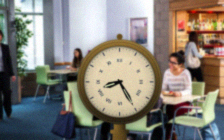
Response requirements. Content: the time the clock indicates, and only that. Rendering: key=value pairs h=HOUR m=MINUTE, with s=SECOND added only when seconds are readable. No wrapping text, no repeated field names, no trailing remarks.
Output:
h=8 m=25
